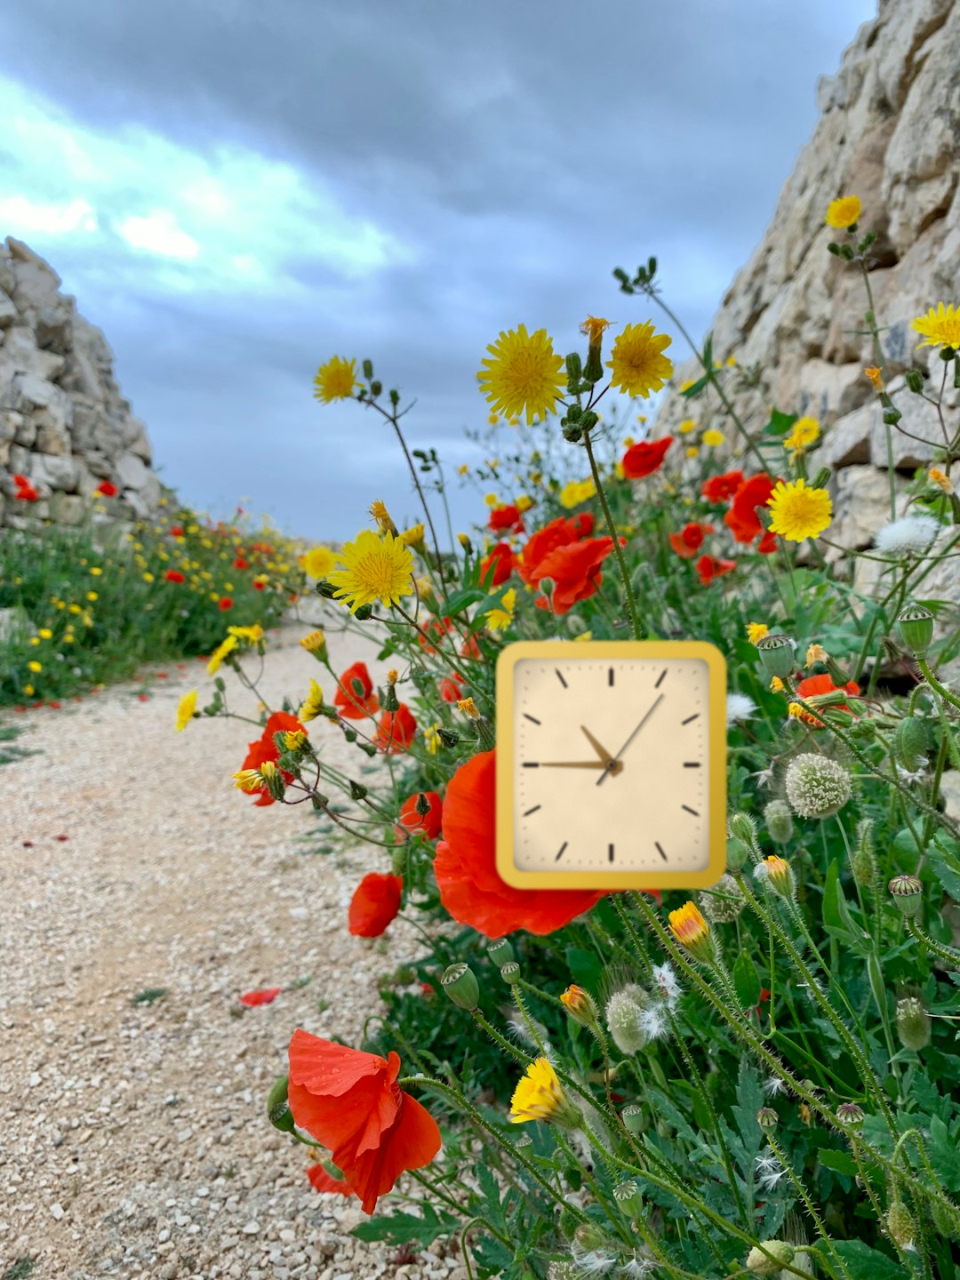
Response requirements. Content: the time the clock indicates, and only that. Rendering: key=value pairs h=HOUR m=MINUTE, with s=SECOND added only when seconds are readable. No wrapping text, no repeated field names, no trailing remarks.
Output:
h=10 m=45 s=6
